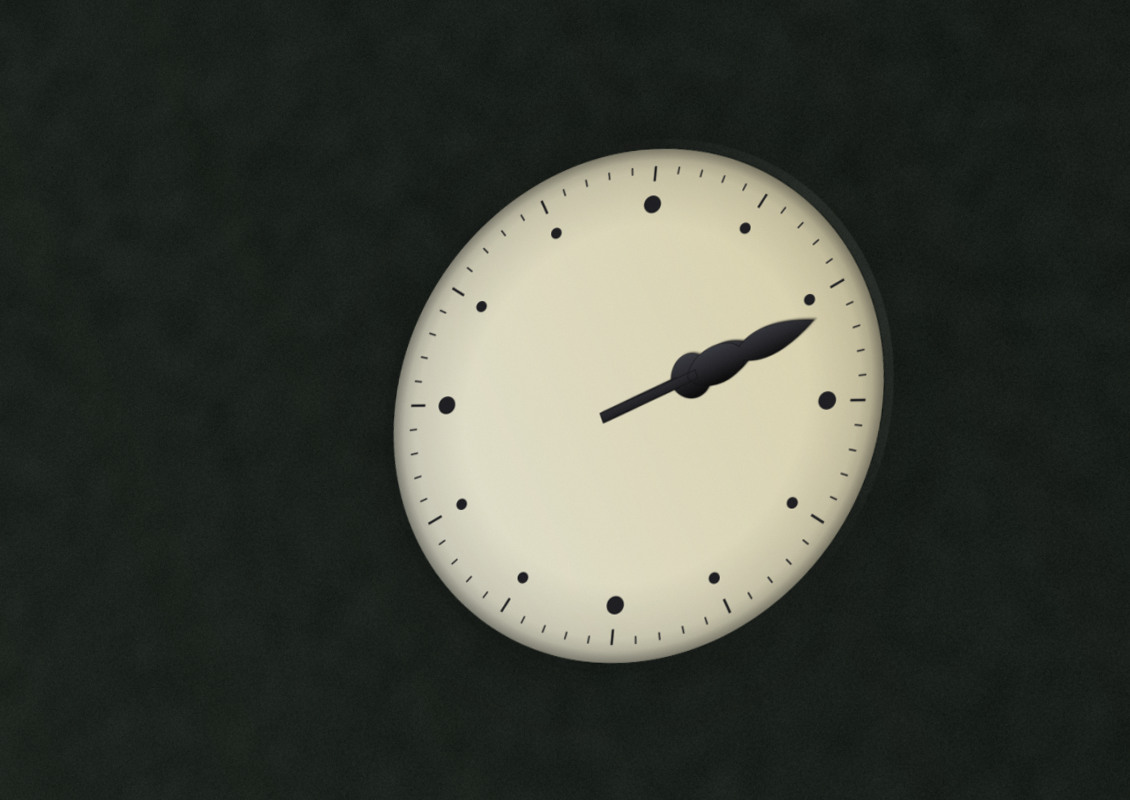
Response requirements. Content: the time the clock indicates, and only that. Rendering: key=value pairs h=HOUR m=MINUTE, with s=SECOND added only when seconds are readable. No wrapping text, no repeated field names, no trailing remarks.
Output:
h=2 m=11
